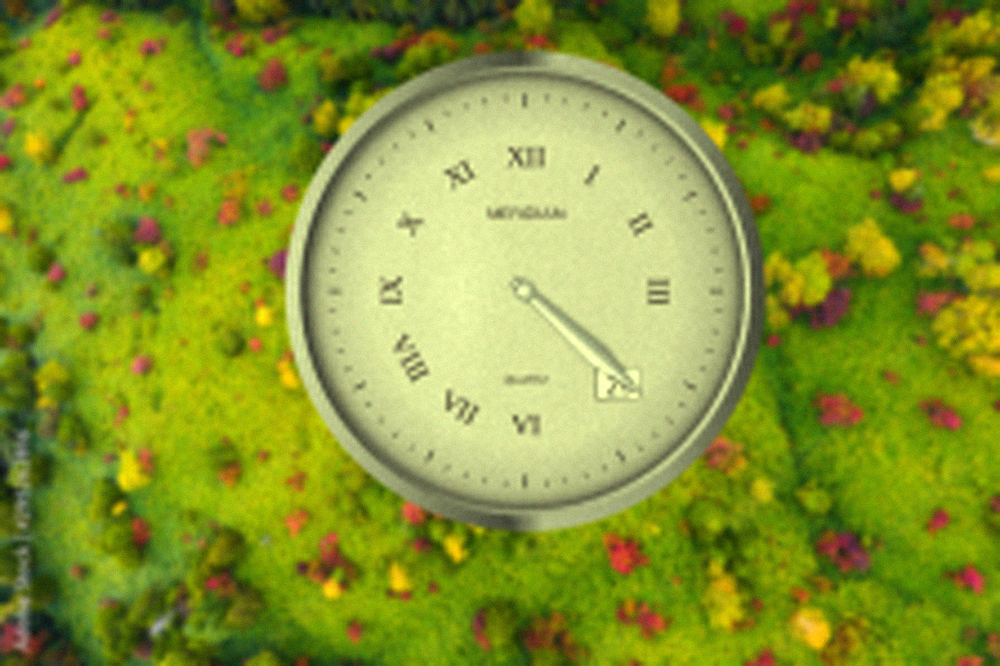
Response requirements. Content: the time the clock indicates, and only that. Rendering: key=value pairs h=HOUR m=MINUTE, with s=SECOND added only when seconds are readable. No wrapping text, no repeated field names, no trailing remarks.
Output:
h=4 m=22
